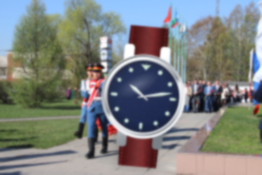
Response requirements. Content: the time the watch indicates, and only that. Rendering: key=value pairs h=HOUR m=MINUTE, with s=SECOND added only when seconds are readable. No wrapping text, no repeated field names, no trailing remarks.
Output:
h=10 m=13
